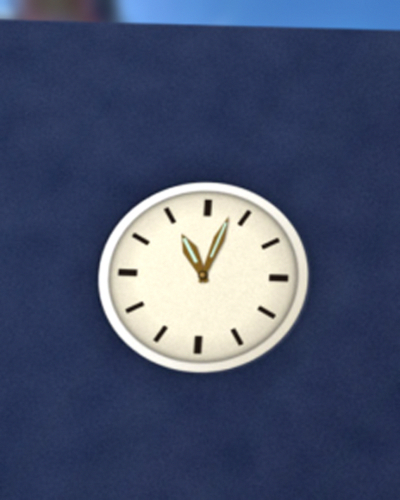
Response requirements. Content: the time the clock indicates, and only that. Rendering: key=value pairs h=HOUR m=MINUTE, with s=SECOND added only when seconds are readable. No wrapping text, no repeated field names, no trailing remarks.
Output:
h=11 m=3
